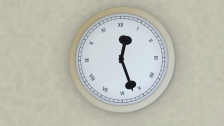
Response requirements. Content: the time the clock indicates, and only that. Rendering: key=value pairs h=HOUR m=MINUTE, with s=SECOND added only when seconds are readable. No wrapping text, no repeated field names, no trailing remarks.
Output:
h=12 m=27
